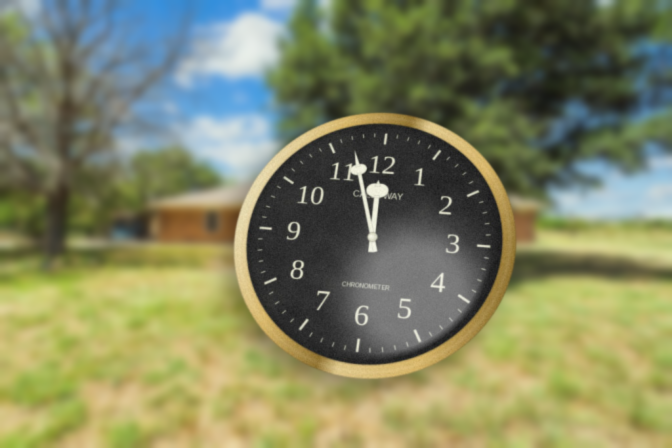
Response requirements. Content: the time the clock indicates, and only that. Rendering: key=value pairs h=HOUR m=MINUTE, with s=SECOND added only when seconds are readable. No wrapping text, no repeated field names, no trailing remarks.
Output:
h=11 m=57
